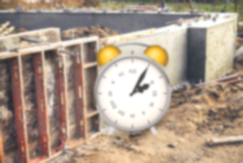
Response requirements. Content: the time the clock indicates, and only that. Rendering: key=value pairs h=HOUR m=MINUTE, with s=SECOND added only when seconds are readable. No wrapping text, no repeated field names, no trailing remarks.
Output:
h=2 m=5
